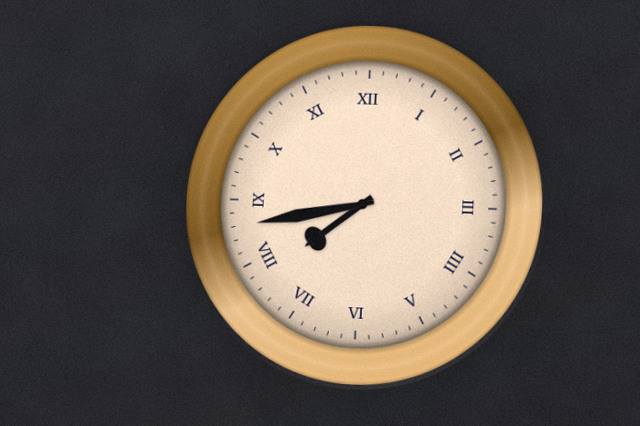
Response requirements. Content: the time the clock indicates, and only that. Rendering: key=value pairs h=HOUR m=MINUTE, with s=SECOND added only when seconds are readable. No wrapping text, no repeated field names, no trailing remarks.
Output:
h=7 m=43
